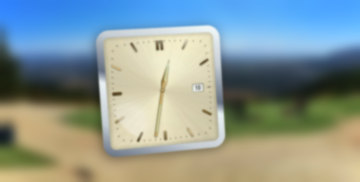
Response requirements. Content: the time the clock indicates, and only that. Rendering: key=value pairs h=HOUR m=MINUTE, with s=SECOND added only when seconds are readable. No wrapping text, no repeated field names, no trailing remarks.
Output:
h=12 m=32
